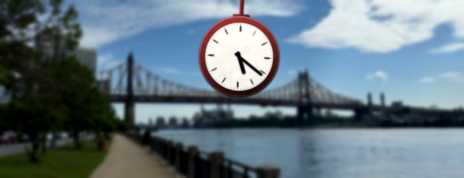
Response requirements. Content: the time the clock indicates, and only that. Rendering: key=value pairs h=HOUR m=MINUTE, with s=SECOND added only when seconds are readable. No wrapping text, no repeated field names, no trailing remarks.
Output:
h=5 m=21
